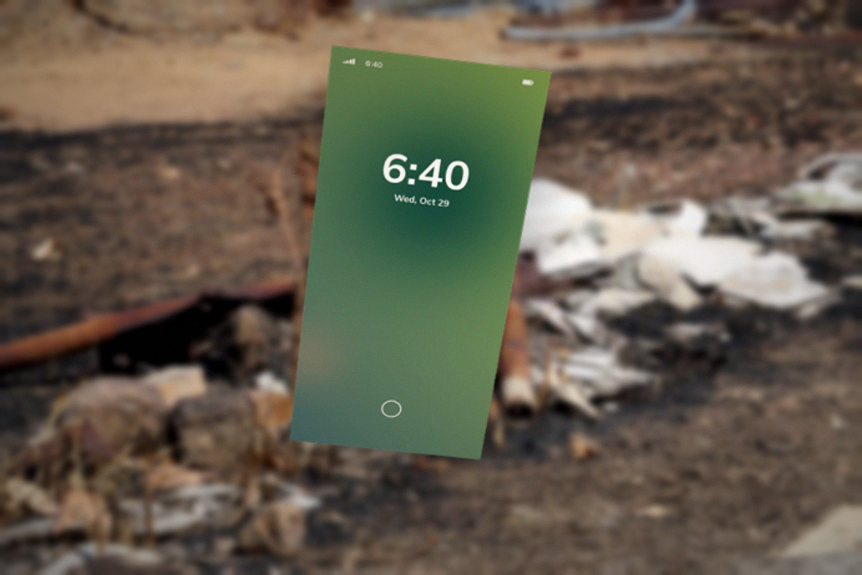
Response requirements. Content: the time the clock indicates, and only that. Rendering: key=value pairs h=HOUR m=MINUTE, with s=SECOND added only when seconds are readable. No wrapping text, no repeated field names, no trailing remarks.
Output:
h=6 m=40
